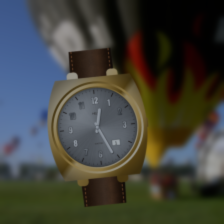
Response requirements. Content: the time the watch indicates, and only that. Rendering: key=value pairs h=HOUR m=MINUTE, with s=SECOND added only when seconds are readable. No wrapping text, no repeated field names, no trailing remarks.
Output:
h=12 m=26
